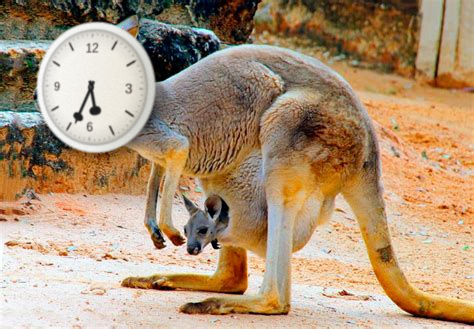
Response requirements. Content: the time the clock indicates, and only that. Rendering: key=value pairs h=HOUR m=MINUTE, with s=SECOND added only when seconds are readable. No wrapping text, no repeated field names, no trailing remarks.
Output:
h=5 m=34
